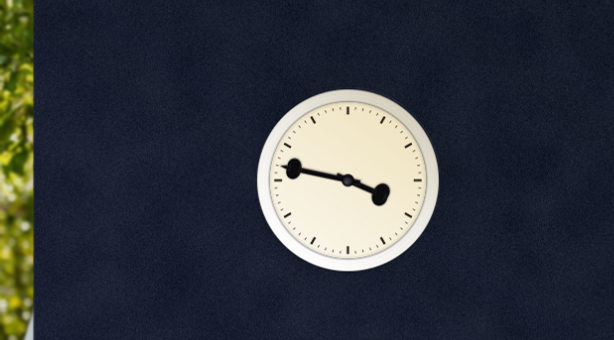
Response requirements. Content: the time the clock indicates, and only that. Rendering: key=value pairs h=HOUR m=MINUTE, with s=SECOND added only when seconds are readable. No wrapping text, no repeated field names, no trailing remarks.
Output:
h=3 m=47
